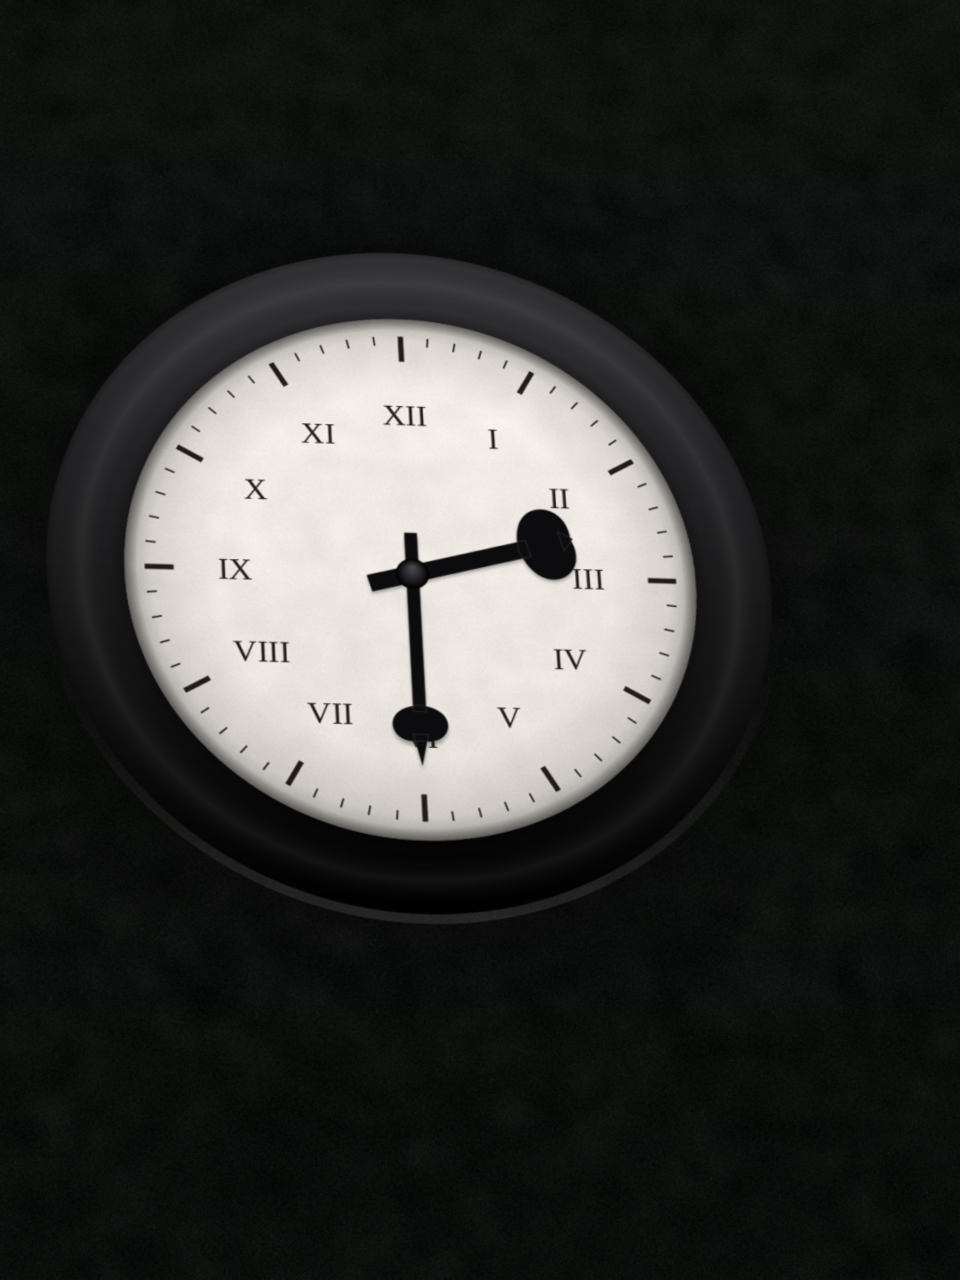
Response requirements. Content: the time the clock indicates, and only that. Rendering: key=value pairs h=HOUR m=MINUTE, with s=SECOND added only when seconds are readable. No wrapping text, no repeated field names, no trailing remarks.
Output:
h=2 m=30
